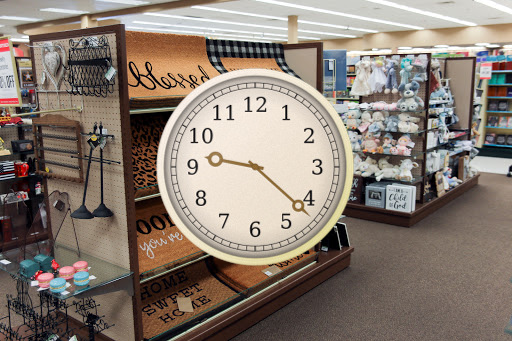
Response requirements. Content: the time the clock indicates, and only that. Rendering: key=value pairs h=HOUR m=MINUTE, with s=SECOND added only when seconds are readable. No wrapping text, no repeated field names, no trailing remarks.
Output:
h=9 m=22
